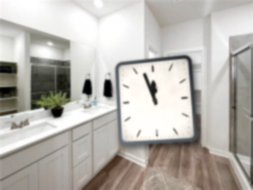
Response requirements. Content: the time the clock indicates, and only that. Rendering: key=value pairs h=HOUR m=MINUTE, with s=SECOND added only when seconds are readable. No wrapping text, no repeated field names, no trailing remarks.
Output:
h=11 m=57
